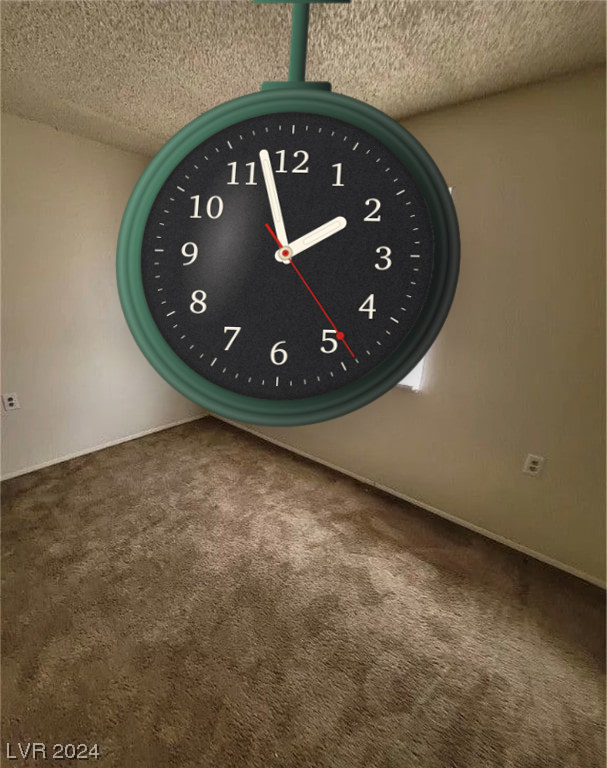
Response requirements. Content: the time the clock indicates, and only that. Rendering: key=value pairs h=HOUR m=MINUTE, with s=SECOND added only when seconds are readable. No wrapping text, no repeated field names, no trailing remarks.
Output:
h=1 m=57 s=24
